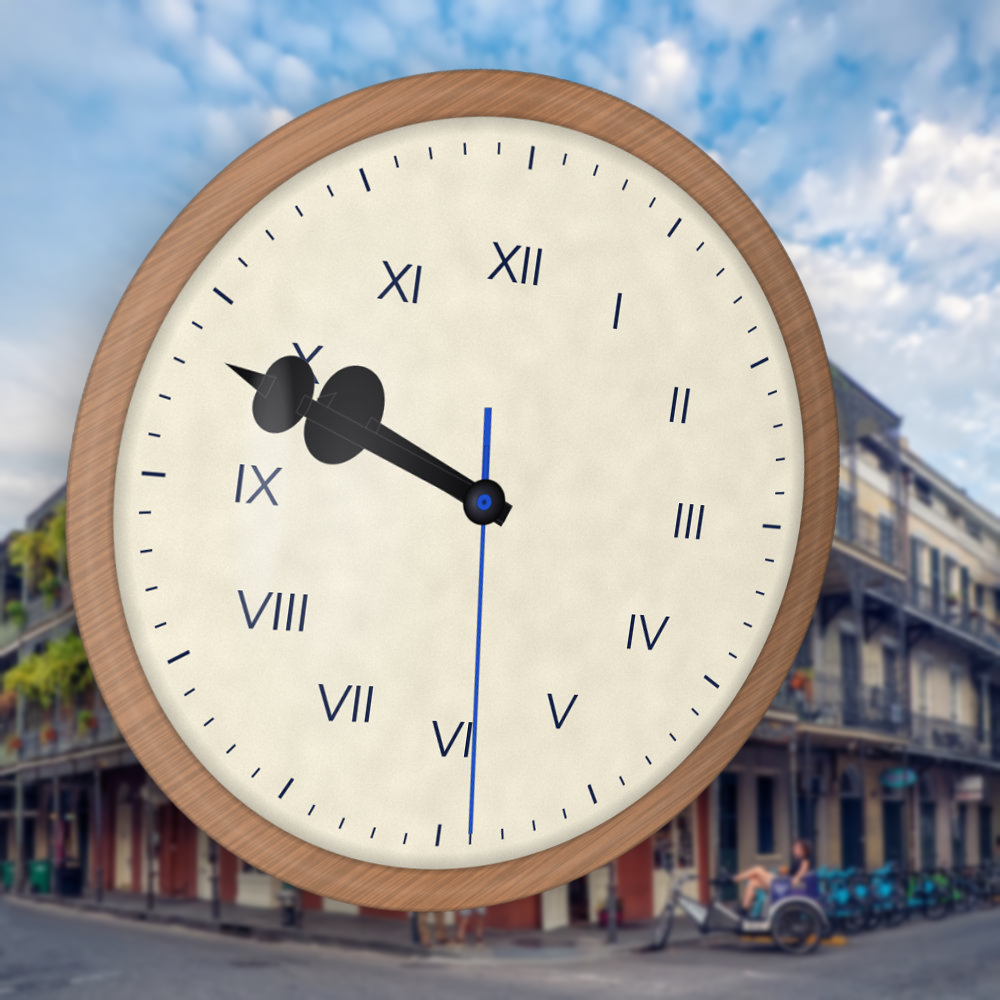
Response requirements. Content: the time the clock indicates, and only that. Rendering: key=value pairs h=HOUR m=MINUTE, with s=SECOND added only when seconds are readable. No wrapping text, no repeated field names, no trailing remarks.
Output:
h=9 m=48 s=29
